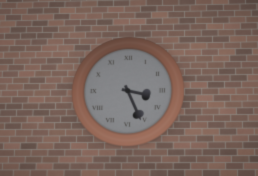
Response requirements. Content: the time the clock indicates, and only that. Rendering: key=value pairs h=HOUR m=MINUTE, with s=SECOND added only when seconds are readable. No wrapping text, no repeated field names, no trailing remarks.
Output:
h=3 m=26
